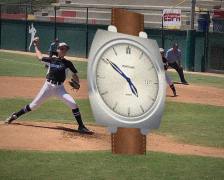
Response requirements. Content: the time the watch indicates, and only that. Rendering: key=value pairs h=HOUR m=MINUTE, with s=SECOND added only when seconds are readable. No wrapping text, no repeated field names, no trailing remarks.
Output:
h=4 m=51
